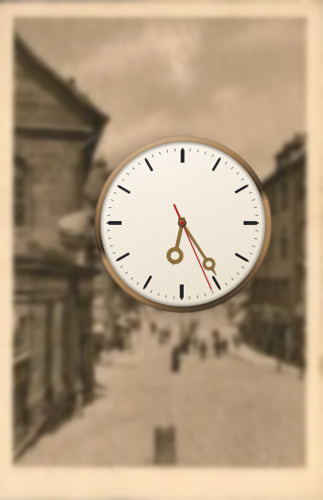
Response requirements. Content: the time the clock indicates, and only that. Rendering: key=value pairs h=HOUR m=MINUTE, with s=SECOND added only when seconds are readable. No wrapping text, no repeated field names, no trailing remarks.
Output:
h=6 m=24 s=26
